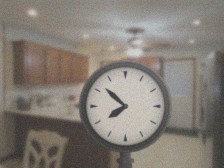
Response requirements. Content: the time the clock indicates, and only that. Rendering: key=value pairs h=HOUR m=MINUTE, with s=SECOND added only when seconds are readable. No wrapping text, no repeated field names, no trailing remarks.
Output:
h=7 m=52
